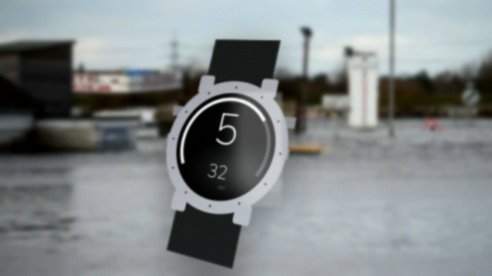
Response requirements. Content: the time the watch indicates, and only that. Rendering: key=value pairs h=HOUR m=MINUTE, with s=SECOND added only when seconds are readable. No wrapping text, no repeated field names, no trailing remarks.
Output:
h=5 m=32
